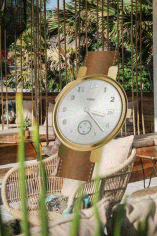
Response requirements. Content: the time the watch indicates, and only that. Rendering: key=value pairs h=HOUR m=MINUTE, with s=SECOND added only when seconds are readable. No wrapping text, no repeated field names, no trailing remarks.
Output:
h=3 m=22
